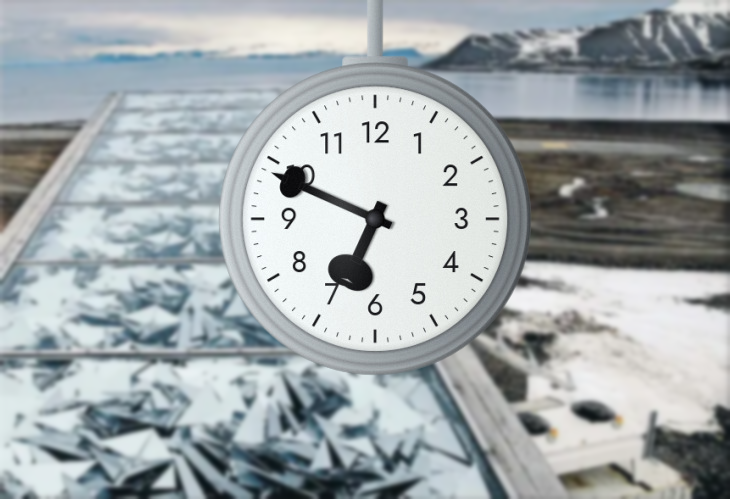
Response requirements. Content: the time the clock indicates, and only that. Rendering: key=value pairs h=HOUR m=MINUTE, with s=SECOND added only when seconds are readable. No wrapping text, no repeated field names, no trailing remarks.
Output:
h=6 m=49
